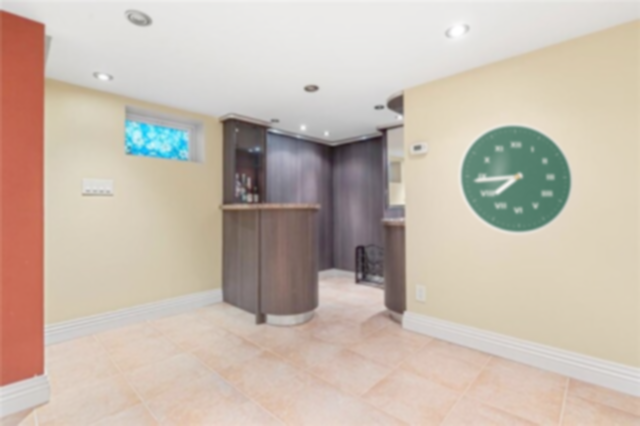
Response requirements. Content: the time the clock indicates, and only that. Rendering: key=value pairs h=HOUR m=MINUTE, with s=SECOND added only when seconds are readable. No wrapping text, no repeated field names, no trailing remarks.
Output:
h=7 m=44
